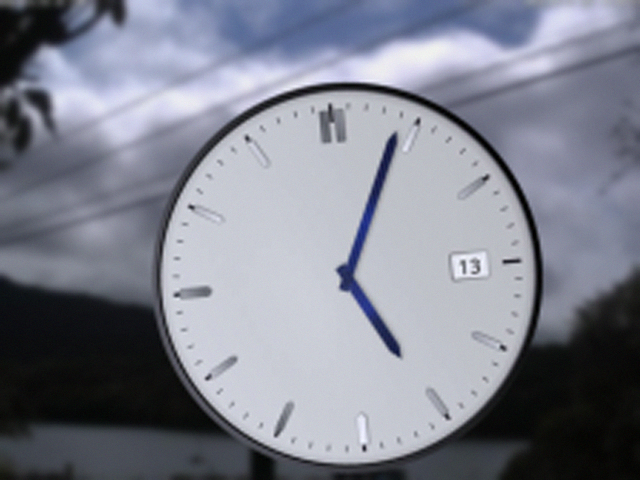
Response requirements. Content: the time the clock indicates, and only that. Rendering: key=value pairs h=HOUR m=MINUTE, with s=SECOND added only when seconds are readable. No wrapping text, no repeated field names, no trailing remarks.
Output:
h=5 m=4
